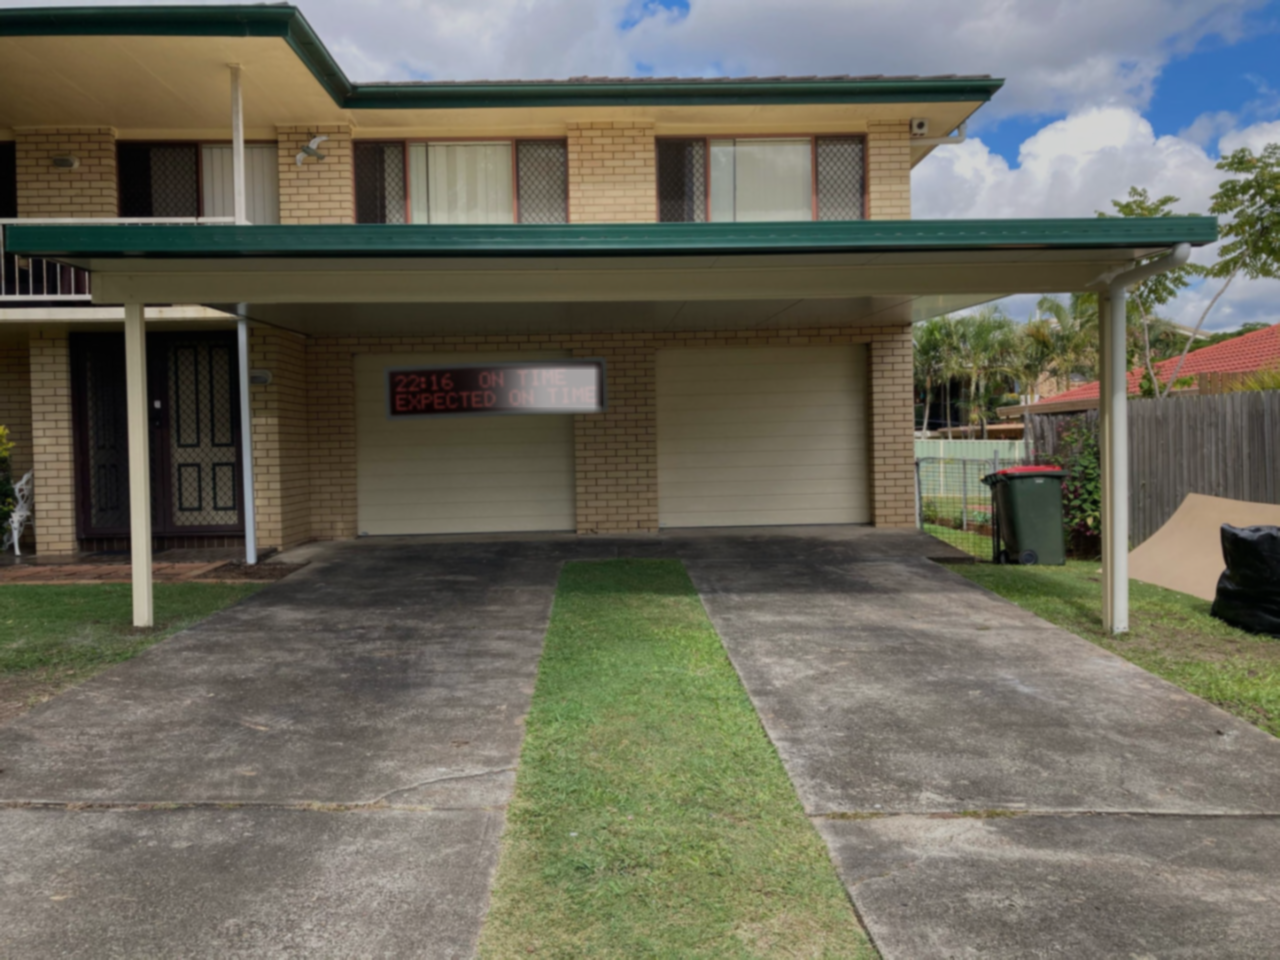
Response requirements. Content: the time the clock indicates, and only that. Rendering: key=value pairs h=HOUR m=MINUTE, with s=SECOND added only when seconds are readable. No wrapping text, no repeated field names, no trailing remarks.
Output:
h=22 m=16
